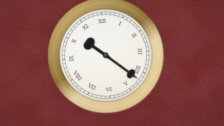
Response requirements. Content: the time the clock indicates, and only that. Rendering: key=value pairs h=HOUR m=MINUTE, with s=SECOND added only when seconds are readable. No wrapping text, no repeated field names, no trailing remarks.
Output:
h=10 m=22
